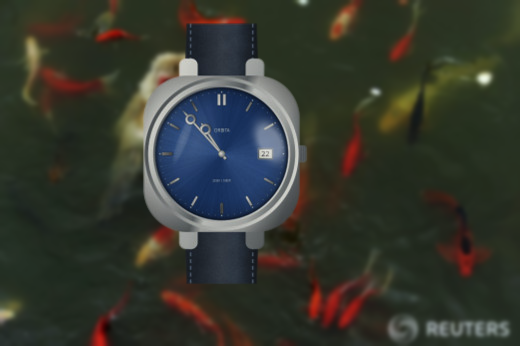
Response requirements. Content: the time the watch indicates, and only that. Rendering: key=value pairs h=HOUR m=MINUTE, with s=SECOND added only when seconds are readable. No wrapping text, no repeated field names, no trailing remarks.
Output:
h=10 m=53
